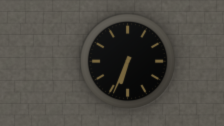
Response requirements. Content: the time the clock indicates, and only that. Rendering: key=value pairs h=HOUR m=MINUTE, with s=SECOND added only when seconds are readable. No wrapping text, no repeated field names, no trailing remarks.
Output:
h=6 m=34
